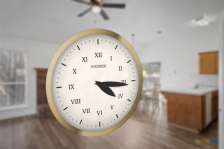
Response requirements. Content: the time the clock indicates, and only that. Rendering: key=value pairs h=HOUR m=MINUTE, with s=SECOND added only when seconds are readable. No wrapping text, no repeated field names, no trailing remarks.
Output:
h=4 m=16
